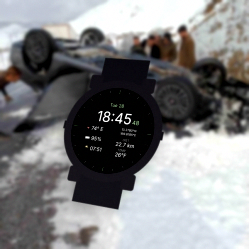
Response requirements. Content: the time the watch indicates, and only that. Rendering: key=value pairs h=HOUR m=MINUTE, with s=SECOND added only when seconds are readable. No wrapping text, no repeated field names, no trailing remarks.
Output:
h=18 m=45
